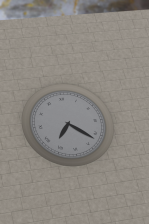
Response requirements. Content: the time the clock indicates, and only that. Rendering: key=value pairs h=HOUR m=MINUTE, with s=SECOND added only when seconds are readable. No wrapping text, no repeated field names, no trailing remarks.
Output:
h=7 m=22
